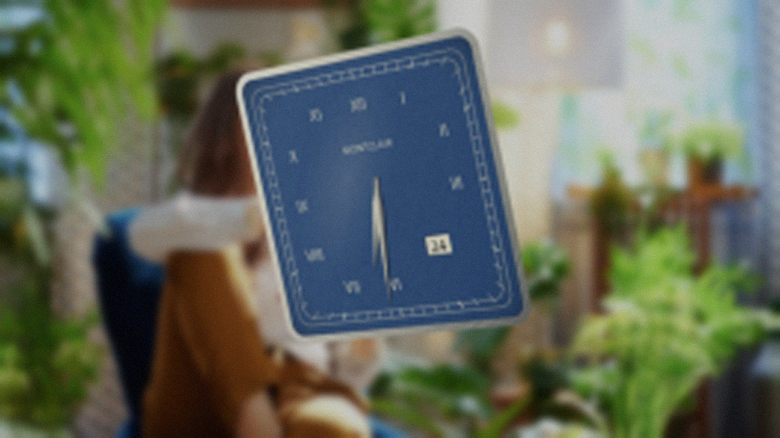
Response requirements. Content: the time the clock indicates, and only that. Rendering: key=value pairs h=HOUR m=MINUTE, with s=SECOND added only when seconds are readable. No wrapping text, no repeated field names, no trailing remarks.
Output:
h=6 m=31
